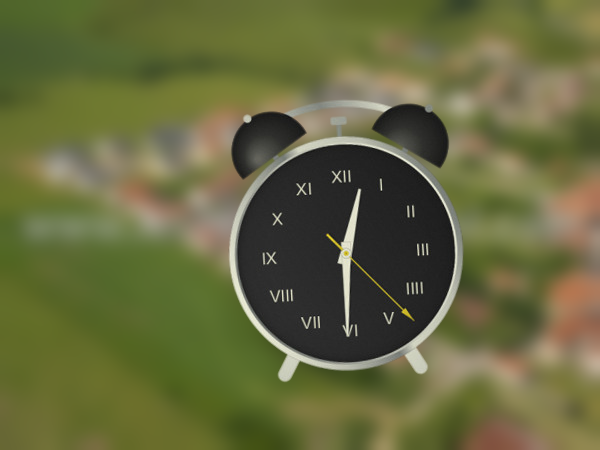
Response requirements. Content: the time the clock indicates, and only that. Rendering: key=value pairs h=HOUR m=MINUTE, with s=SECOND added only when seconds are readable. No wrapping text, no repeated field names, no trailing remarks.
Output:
h=12 m=30 s=23
